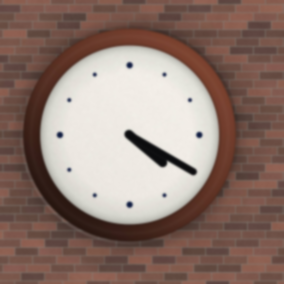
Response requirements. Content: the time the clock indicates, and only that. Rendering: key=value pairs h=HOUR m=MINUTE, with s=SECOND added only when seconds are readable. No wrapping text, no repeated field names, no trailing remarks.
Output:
h=4 m=20
